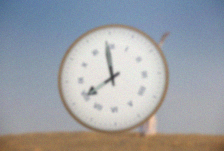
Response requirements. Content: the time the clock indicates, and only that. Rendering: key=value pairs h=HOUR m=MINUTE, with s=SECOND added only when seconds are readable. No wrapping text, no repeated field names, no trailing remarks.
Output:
h=7 m=59
